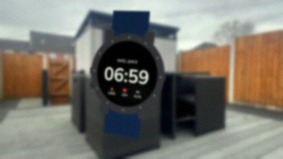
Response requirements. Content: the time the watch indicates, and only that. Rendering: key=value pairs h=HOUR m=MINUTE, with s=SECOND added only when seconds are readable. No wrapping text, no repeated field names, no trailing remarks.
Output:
h=6 m=59
